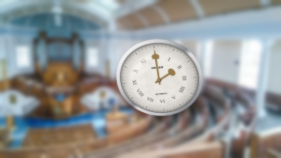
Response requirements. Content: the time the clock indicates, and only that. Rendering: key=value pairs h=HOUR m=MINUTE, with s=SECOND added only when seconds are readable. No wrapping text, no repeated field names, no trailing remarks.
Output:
h=2 m=0
